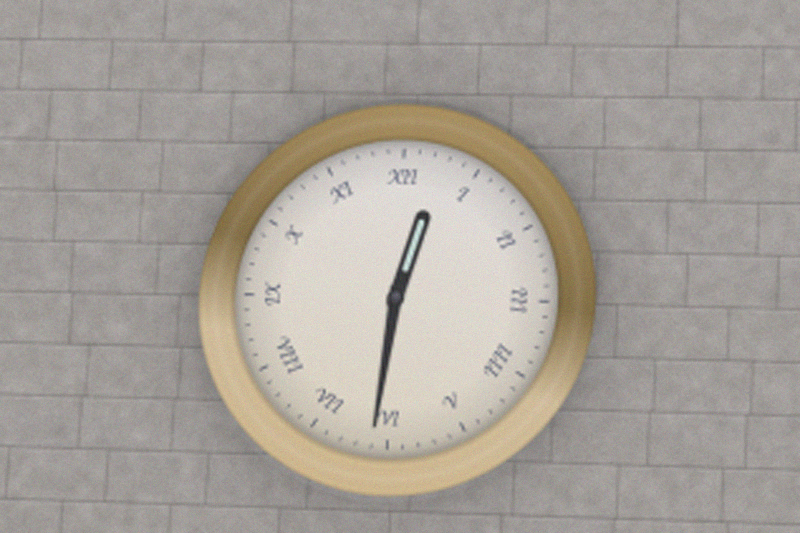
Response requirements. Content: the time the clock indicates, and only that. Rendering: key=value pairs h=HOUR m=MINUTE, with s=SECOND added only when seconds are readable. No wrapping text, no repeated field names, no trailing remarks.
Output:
h=12 m=31
